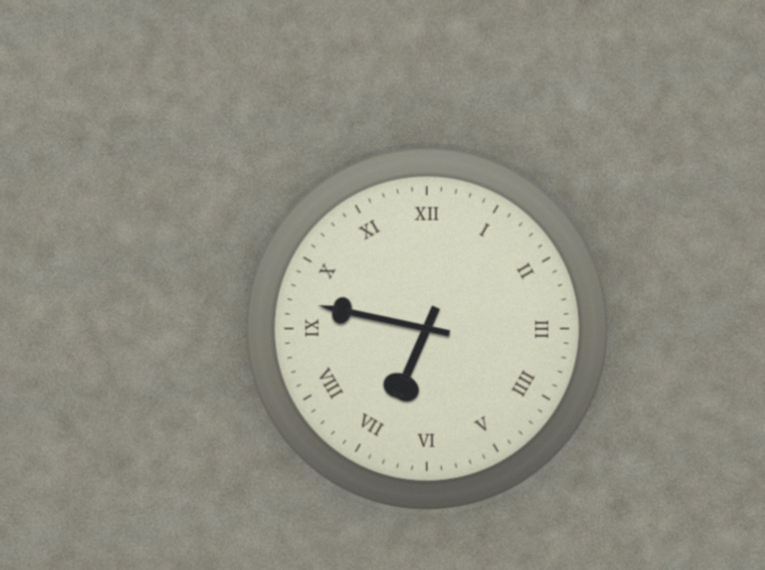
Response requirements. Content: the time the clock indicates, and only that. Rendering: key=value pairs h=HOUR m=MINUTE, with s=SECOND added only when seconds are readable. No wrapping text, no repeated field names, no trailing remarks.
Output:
h=6 m=47
